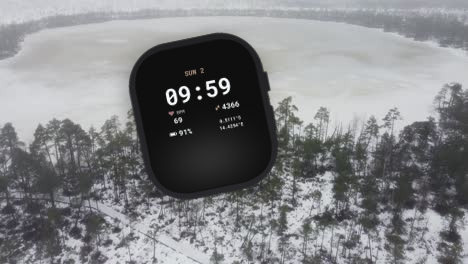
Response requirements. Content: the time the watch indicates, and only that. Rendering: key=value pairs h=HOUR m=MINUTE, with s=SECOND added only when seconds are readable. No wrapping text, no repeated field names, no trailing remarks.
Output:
h=9 m=59
